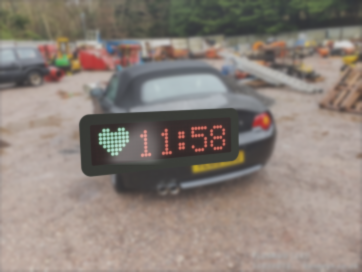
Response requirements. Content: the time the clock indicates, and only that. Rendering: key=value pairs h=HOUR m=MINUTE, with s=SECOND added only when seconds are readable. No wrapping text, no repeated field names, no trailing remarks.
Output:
h=11 m=58
